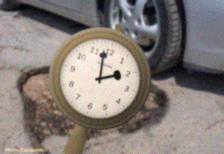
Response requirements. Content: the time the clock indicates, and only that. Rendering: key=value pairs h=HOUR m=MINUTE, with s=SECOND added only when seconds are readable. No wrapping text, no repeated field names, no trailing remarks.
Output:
h=1 m=58
